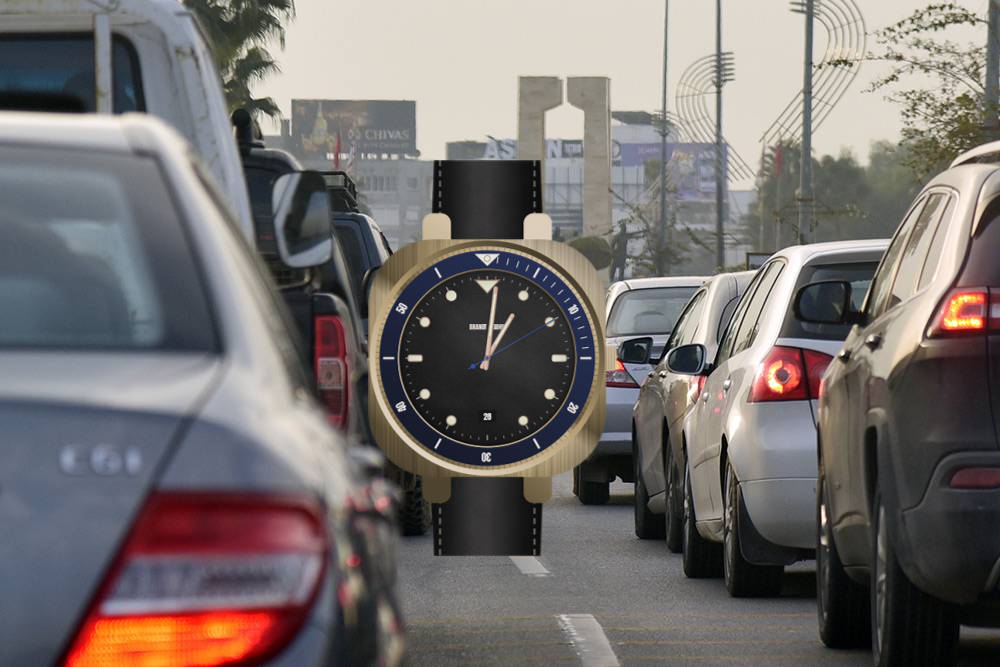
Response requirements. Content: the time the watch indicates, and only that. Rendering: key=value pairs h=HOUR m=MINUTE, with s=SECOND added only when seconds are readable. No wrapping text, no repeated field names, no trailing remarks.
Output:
h=1 m=1 s=10
